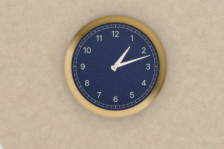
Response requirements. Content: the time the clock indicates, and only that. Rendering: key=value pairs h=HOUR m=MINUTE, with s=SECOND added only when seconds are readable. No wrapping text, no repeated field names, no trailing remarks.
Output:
h=1 m=12
